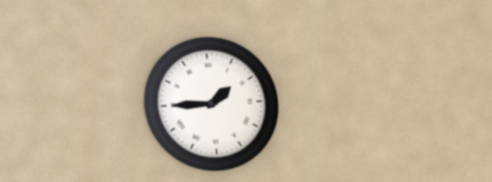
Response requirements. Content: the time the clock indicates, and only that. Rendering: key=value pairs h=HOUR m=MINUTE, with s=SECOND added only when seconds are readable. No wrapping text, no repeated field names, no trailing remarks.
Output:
h=1 m=45
